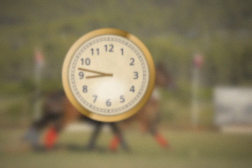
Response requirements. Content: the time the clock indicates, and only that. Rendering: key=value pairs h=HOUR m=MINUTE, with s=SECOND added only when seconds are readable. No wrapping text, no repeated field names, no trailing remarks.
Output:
h=8 m=47
